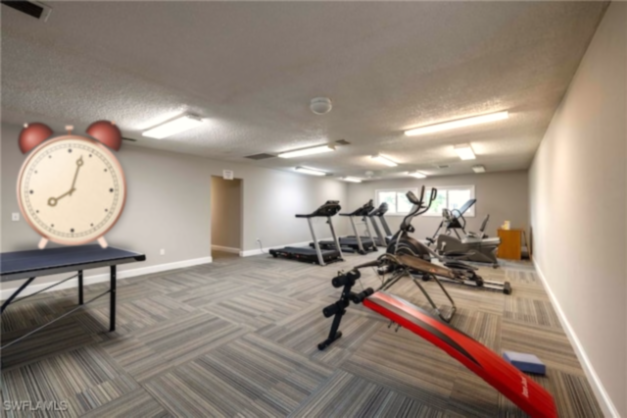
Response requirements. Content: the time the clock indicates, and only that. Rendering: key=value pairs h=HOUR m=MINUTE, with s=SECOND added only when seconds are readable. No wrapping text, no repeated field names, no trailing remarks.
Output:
h=8 m=3
